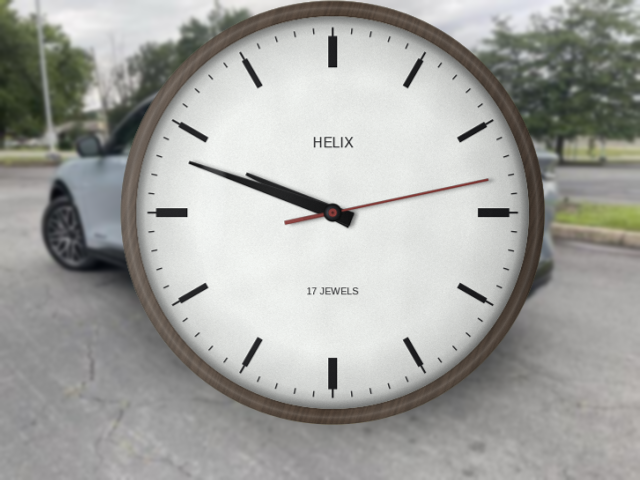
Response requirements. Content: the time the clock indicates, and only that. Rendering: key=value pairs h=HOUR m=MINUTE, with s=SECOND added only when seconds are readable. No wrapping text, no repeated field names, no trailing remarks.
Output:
h=9 m=48 s=13
